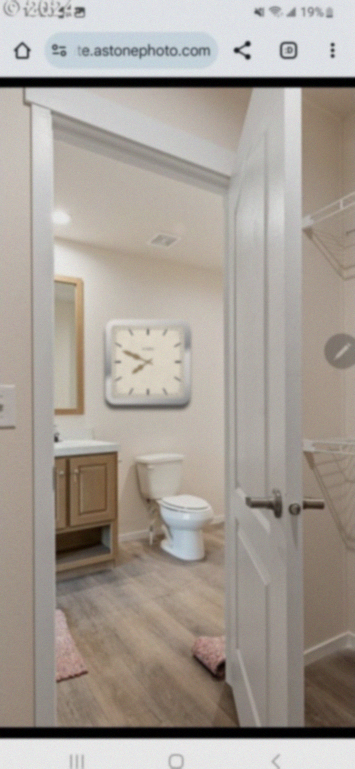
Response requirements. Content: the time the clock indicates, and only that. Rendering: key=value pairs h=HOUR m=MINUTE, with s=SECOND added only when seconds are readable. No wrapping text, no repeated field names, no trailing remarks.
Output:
h=7 m=49
